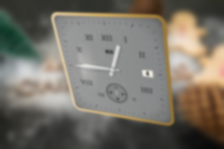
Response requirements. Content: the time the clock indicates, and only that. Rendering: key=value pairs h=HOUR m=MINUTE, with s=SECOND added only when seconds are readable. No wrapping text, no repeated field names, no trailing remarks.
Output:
h=12 m=45
